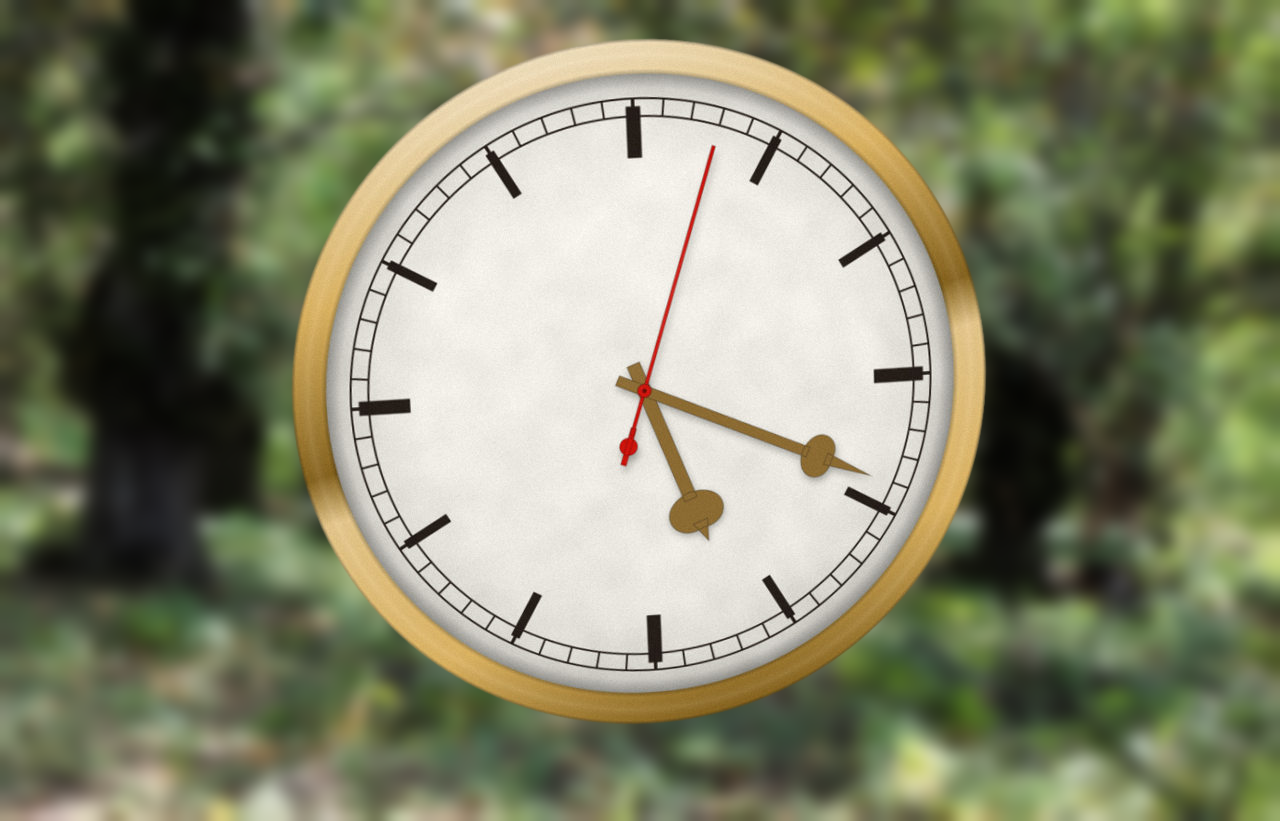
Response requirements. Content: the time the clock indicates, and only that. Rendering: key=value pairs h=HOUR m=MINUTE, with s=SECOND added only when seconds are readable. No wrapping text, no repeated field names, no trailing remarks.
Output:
h=5 m=19 s=3
